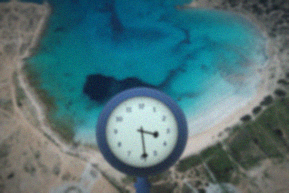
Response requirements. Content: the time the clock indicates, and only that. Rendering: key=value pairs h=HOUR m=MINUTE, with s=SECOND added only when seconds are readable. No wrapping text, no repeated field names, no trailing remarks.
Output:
h=3 m=29
